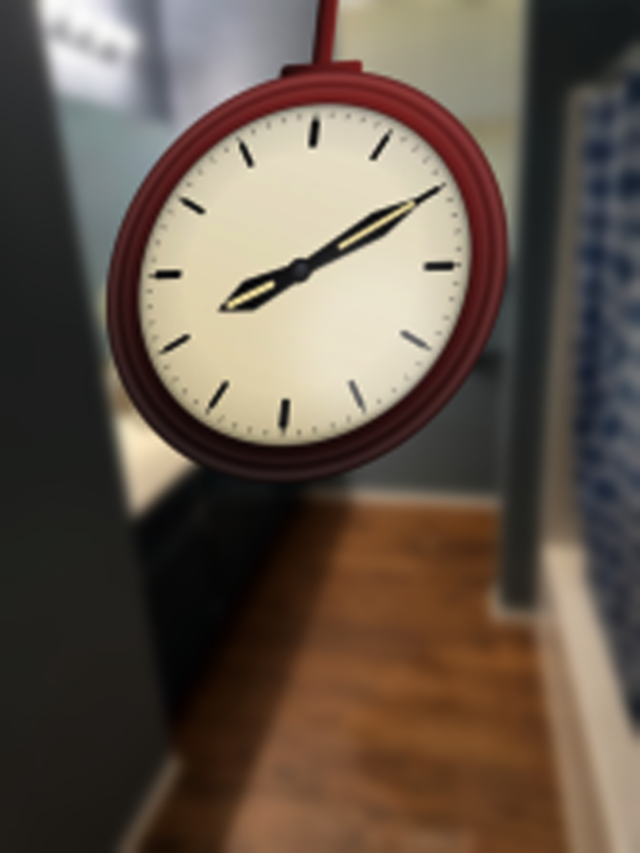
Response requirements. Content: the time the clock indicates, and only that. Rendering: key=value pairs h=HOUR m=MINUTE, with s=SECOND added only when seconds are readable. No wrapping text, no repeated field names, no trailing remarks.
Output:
h=8 m=10
